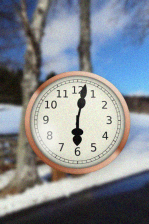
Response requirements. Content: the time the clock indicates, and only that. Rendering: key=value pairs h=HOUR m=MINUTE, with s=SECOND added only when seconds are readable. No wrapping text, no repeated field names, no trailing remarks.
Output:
h=6 m=2
